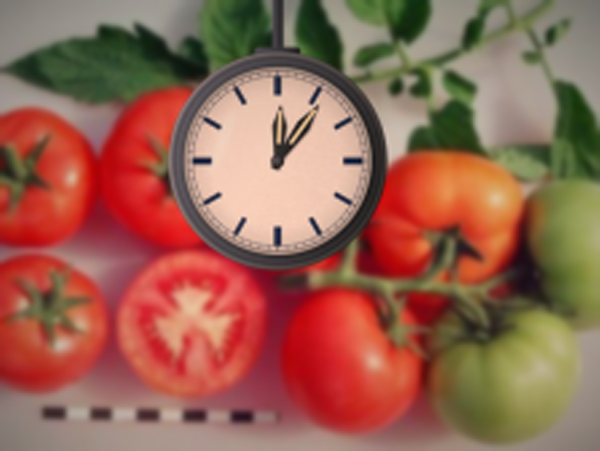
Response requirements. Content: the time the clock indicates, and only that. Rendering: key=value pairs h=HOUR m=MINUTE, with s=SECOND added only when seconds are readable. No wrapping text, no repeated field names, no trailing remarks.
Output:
h=12 m=6
